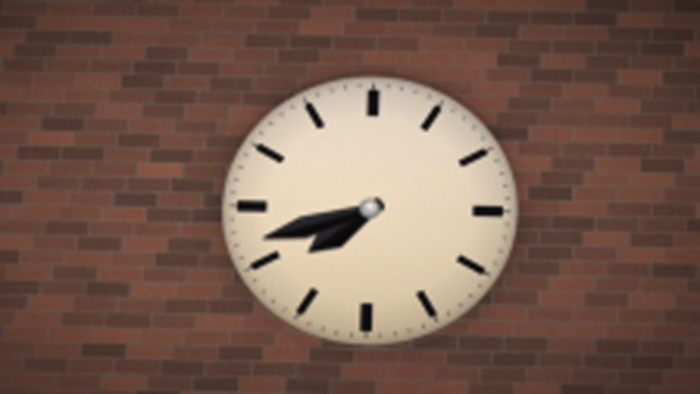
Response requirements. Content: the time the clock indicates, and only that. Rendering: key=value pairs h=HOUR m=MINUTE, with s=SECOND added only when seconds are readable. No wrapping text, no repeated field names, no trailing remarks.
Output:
h=7 m=42
